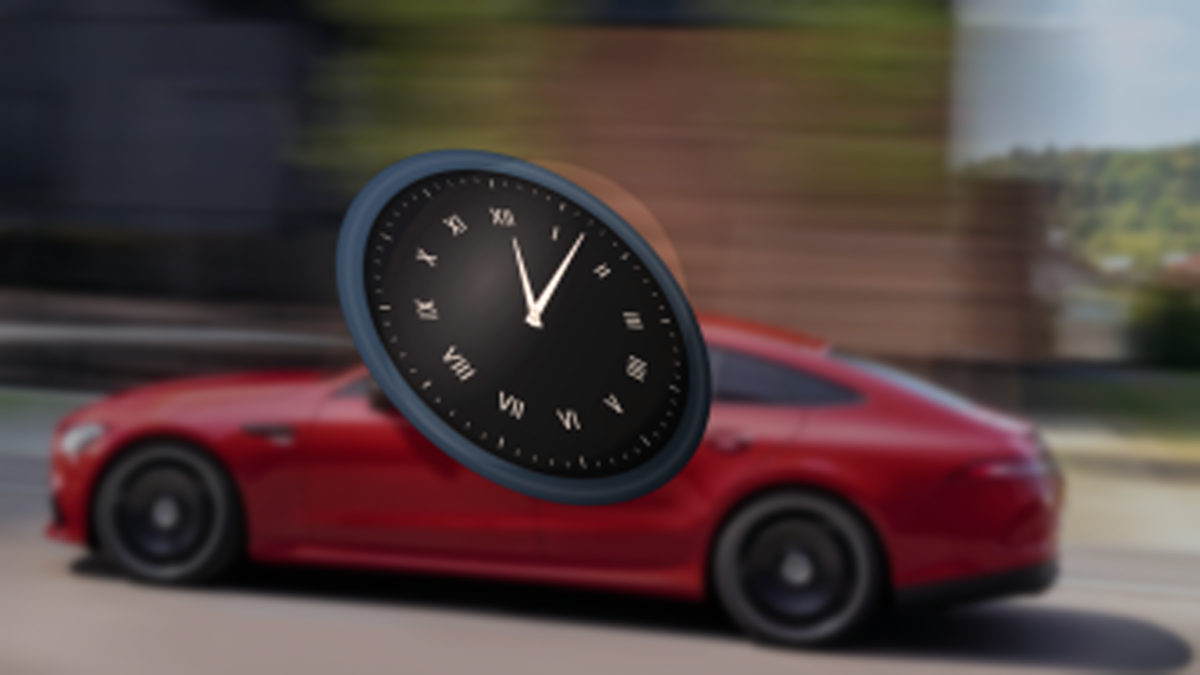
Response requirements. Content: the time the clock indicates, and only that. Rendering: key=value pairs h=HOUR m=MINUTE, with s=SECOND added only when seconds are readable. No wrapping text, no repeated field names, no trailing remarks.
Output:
h=12 m=7
